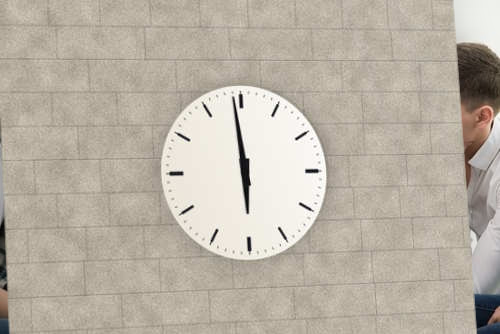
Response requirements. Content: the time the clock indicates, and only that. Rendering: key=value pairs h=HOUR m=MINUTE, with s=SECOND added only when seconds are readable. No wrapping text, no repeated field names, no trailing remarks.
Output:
h=5 m=59
